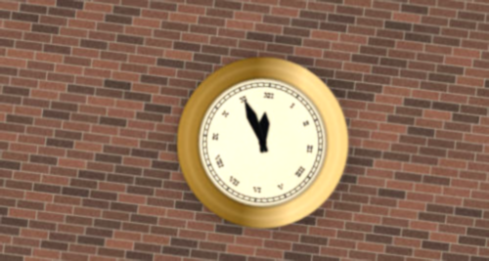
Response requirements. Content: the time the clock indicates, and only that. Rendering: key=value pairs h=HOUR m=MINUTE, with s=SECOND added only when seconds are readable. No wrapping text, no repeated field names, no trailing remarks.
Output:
h=11 m=55
